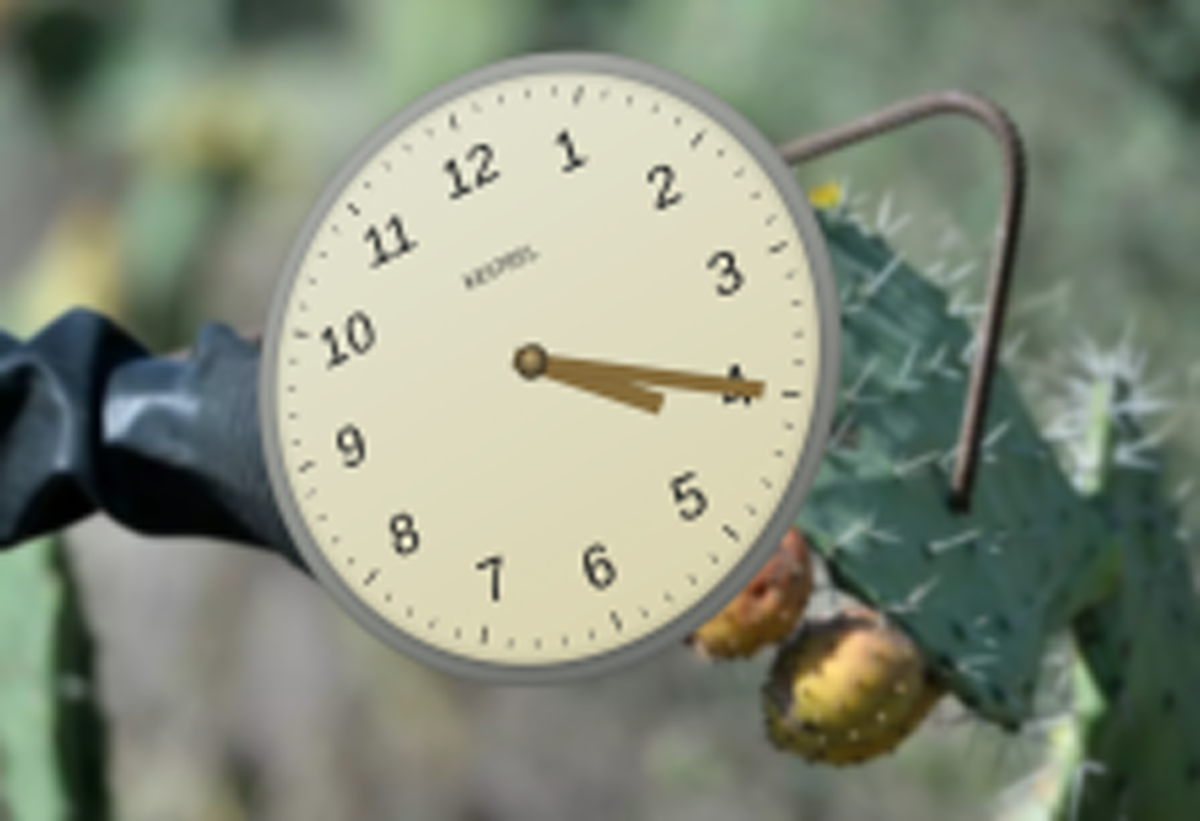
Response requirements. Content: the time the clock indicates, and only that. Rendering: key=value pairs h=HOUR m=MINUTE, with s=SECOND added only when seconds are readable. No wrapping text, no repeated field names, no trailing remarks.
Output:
h=4 m=20
